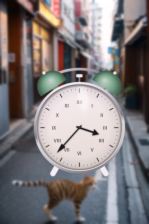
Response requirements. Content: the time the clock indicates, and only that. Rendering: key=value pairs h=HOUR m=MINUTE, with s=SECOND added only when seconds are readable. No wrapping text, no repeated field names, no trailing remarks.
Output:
h=3 m=37
